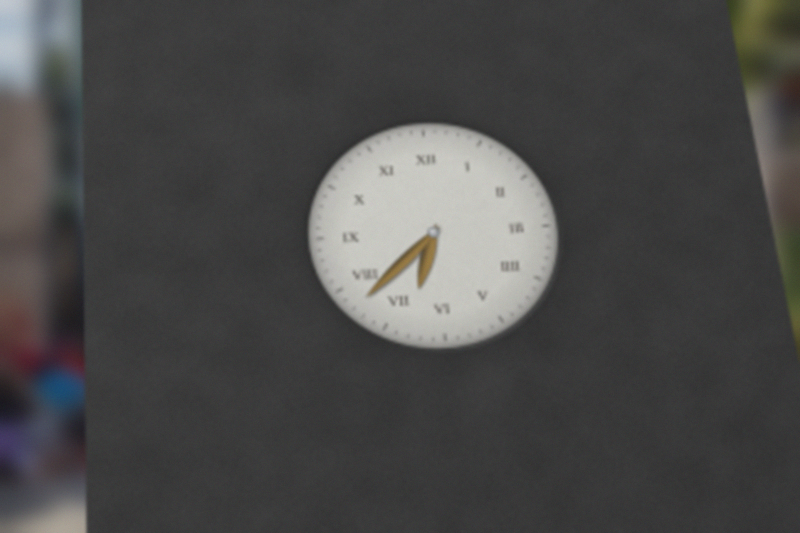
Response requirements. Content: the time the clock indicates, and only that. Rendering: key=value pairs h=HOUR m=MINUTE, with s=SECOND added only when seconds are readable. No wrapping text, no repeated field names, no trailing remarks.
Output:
h=6 m=38
